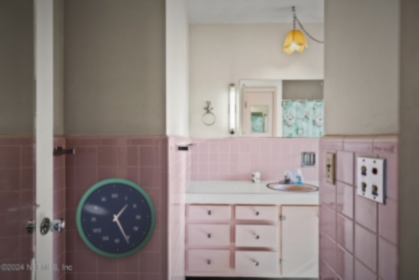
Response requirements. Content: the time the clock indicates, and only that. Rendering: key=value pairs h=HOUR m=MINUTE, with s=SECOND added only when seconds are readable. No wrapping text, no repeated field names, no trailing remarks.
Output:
h=1 m=26
